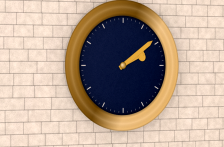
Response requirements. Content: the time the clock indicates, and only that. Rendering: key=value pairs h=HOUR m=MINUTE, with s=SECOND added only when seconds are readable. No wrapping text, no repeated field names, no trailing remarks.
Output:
h=2 m=9
